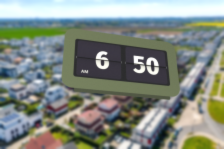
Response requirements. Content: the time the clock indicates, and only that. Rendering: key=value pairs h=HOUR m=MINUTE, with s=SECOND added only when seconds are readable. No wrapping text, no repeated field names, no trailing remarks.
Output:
h=6 m=50
